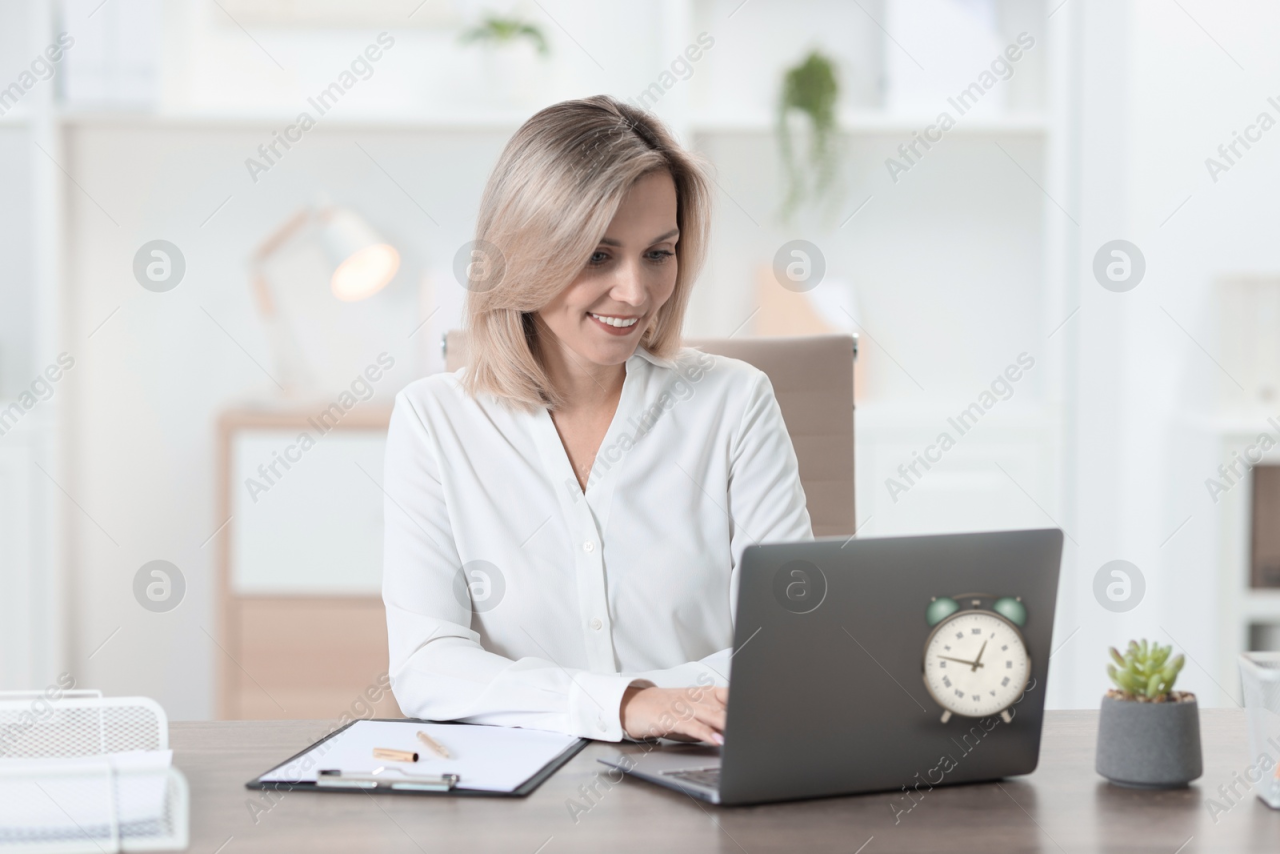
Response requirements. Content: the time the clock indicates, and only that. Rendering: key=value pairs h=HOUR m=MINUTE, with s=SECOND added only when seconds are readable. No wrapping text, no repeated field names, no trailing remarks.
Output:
h=12 m=47
